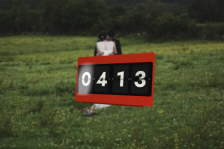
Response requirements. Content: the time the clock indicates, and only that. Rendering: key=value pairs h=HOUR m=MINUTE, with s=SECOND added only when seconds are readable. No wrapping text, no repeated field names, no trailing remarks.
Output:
h=4 m=13
